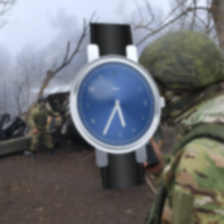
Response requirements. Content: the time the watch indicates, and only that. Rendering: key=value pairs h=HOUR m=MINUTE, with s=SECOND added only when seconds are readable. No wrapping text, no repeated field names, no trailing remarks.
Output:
h=5 m=35
